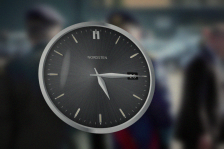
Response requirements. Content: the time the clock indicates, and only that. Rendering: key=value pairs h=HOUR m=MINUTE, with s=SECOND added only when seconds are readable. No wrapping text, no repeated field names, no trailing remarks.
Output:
h=5 m=15
